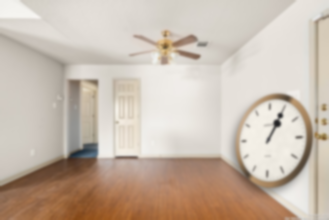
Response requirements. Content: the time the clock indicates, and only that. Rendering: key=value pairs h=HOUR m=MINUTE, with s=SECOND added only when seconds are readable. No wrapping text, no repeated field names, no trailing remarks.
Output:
h=1 m=5
